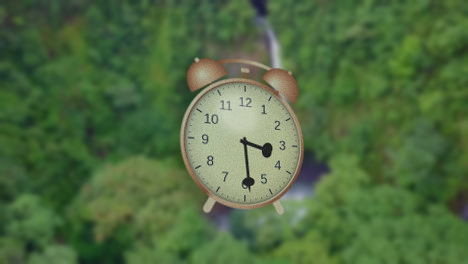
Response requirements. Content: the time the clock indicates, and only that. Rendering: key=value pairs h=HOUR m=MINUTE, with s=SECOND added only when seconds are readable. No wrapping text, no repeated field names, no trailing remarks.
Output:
h=3 m=29
